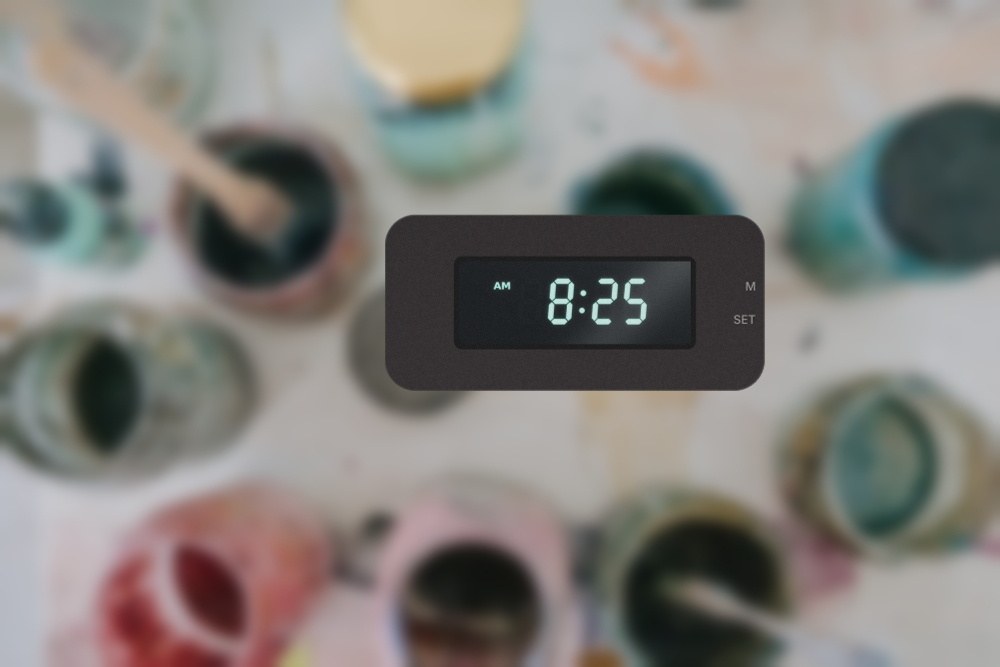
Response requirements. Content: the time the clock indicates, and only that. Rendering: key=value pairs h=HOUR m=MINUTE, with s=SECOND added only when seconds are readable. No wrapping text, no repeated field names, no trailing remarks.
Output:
h=8 m=25
